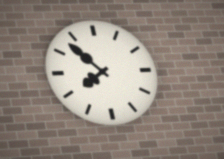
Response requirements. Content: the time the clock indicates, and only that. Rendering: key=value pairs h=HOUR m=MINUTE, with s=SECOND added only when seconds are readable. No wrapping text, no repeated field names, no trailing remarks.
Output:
h=7 m=53
